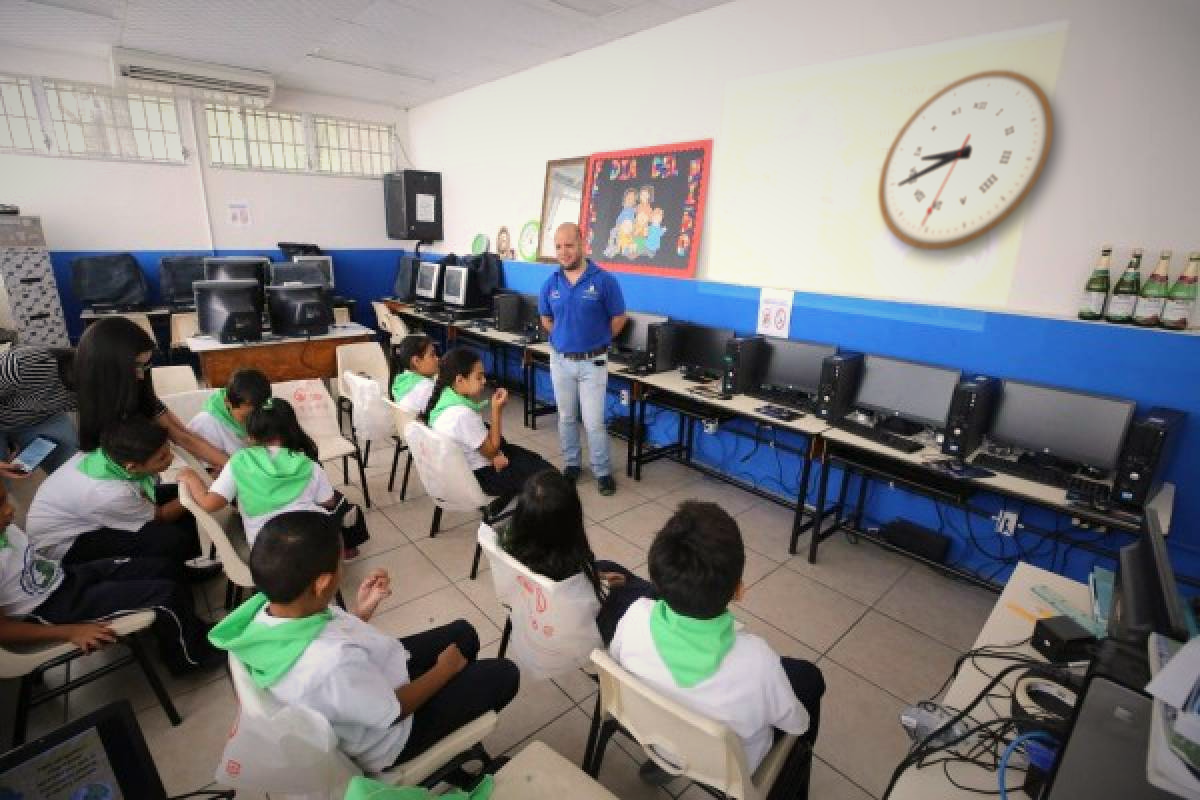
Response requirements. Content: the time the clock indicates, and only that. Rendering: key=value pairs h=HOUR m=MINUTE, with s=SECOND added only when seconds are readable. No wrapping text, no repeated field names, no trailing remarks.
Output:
h=8 m=39 s=31
